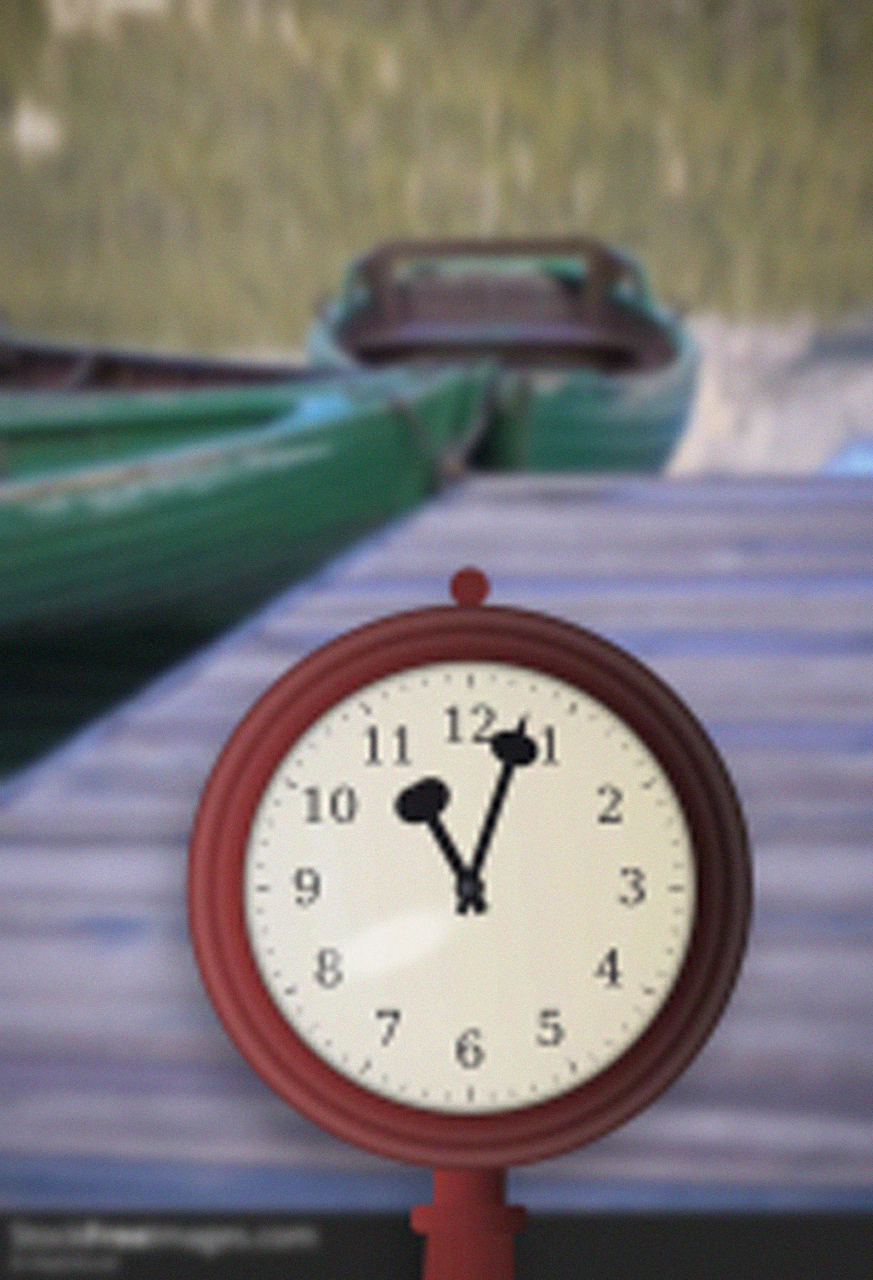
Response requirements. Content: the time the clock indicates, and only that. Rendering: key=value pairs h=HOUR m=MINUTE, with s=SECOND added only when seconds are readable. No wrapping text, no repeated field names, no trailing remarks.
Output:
h=11 m=3
